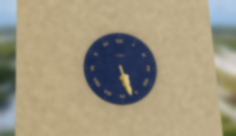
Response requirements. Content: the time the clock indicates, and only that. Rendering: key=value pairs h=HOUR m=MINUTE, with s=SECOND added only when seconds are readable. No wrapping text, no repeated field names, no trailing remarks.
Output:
h=5 m=27
